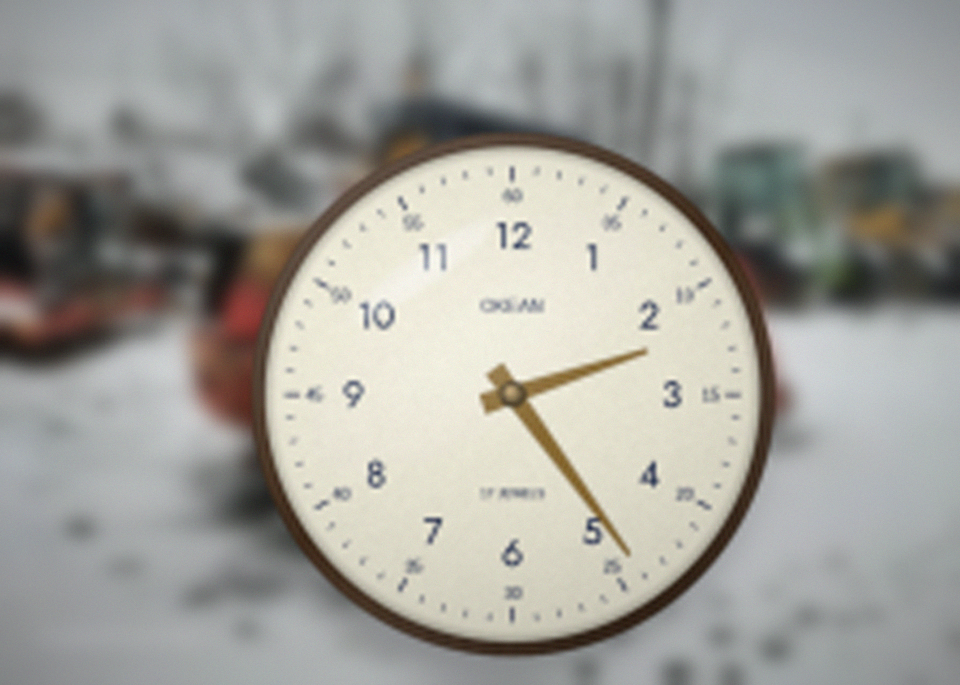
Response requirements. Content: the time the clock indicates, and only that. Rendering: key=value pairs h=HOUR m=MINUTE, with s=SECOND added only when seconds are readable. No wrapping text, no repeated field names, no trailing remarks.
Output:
h=2 m=24
